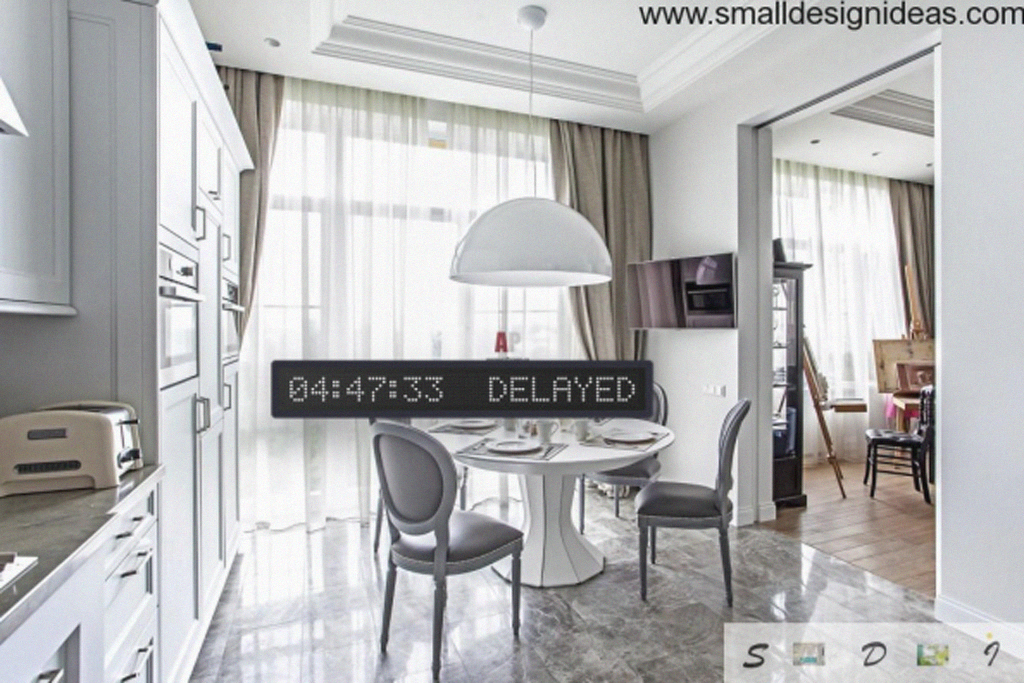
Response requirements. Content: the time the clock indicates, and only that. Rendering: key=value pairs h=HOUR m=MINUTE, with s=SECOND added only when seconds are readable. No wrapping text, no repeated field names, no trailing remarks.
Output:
h=4 m=47 s=33
